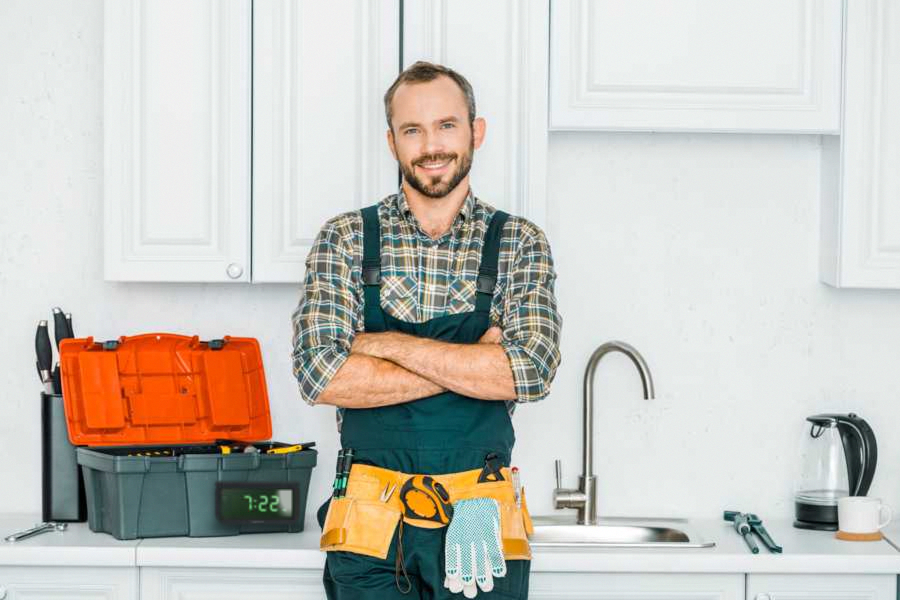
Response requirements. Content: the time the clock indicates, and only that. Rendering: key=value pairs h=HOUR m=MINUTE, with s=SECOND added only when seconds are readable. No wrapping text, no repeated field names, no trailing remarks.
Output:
h=7 m=22
